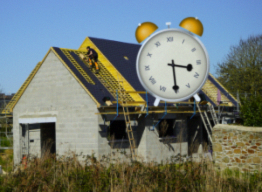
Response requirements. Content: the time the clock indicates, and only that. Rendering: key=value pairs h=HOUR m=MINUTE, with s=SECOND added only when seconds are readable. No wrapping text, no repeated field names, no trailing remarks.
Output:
h=3 m=30
